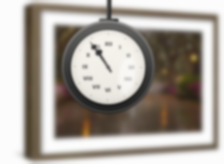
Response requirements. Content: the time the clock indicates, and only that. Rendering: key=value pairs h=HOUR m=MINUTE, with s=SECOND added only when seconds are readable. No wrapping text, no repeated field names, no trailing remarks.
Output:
h=10 m=54
